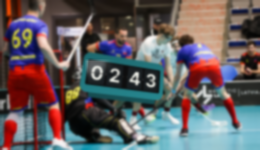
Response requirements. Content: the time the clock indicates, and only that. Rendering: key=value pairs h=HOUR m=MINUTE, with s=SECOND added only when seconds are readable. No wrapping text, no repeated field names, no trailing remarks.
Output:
h=2 m=43
